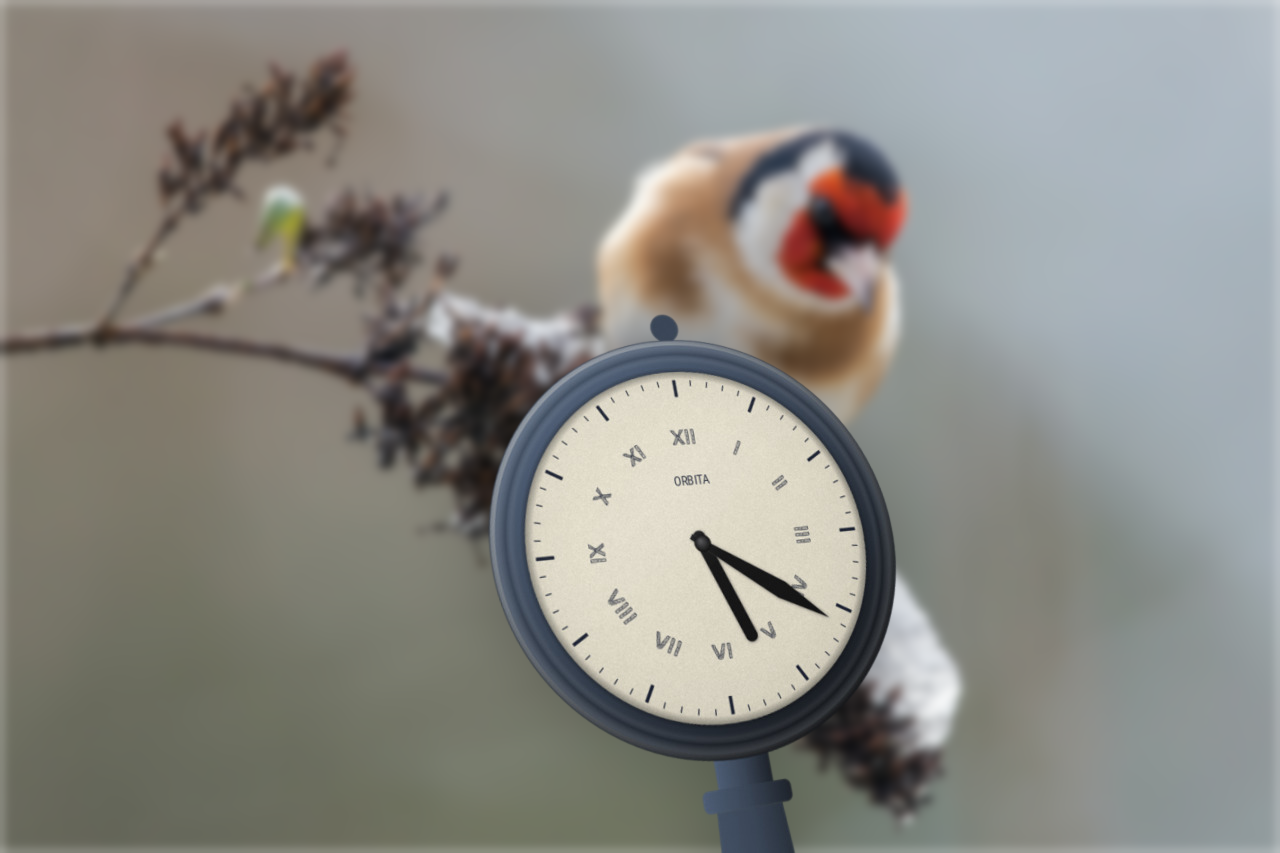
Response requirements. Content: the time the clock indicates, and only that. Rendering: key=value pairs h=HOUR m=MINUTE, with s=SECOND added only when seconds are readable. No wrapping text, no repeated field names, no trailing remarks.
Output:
h=5 m=21
